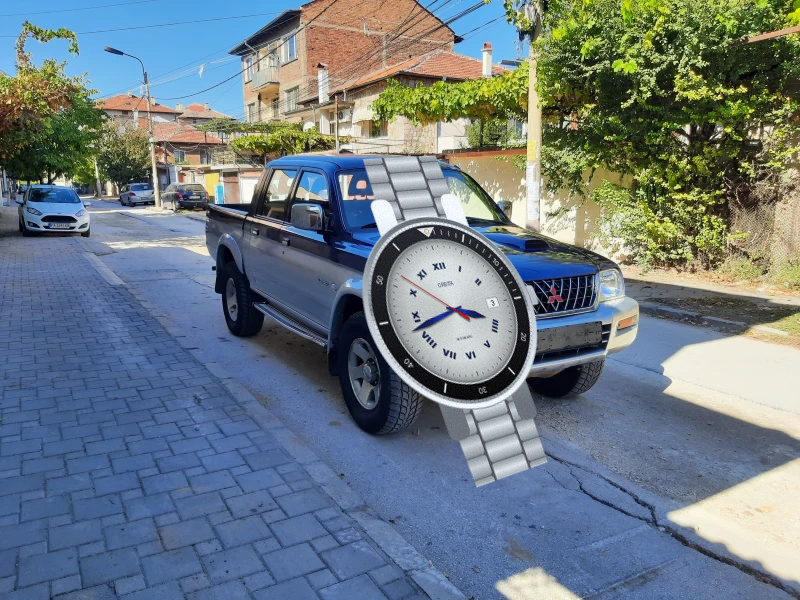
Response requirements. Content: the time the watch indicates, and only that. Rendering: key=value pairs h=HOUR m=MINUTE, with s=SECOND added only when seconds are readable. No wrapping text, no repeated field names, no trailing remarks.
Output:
h=3 m=42 s=52
